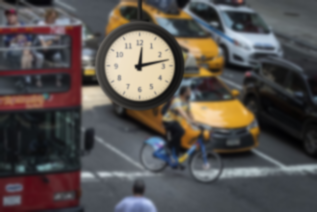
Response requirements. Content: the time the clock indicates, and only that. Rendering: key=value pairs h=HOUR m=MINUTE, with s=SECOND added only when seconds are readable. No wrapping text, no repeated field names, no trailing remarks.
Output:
h=12 m=13
